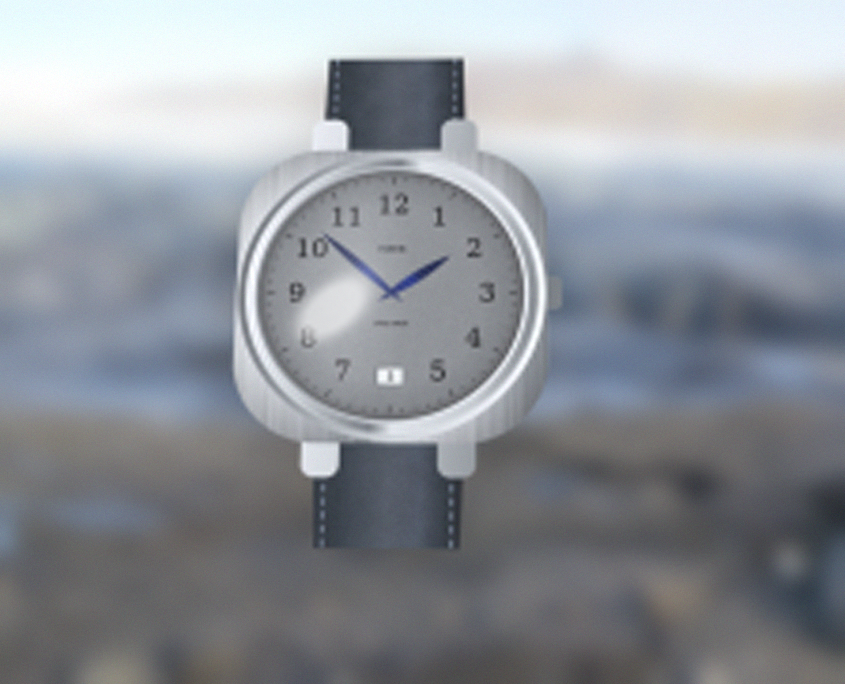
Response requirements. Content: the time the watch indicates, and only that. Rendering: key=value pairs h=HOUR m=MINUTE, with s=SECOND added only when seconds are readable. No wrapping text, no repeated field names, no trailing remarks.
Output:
h=1 m=52
